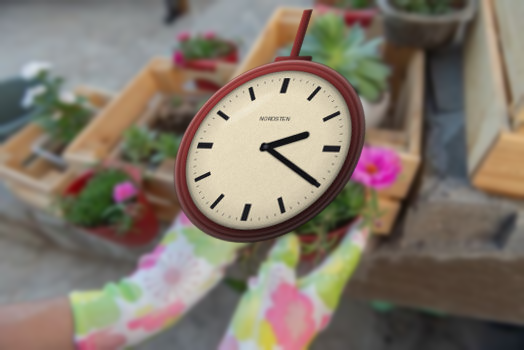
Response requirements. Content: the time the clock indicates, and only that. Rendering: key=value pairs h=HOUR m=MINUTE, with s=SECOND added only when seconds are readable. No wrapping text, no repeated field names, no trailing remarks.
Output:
h=2 m=20
